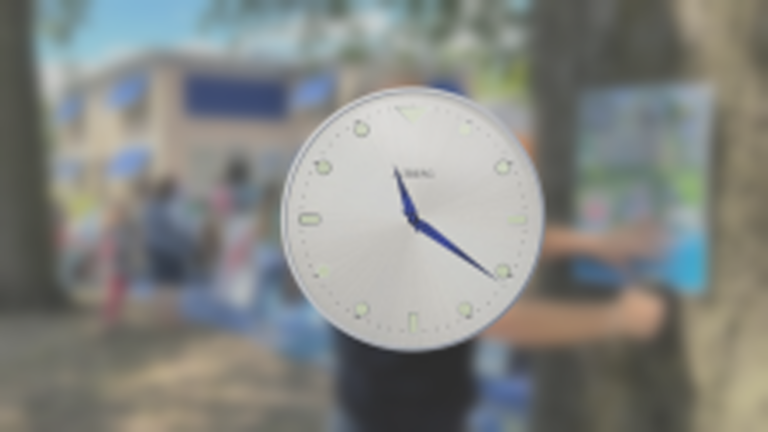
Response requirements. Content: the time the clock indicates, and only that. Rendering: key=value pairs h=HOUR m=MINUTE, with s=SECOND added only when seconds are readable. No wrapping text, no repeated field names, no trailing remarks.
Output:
h=11 m=21
